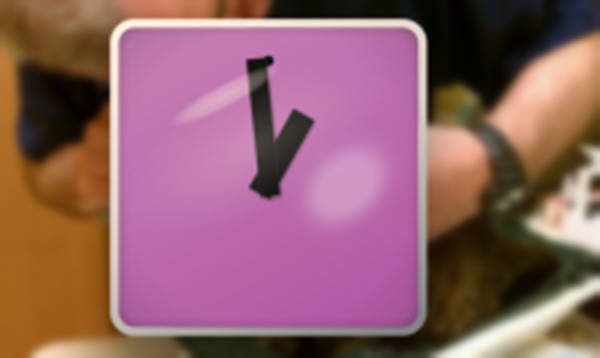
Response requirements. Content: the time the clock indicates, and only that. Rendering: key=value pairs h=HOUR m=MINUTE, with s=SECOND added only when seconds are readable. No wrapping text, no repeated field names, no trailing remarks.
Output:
h=12 m=59
